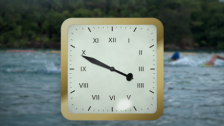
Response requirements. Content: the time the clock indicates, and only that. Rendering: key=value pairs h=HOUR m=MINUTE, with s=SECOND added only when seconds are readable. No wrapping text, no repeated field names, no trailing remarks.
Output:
h=3 m=49
